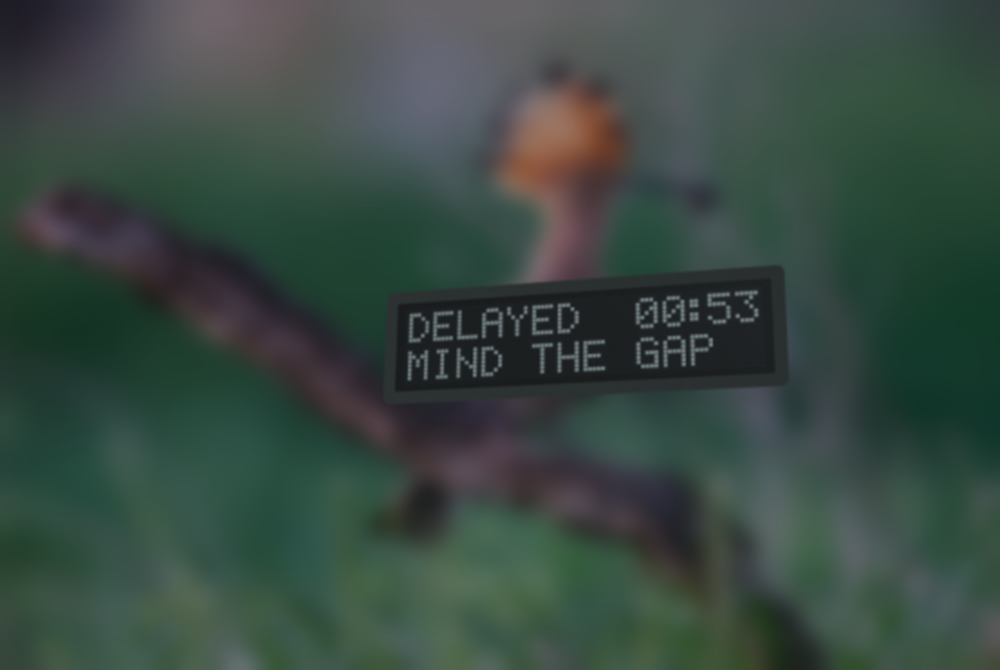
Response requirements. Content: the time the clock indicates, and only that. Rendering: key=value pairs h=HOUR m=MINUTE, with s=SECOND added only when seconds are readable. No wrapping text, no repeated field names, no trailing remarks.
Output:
h=0 m=53
